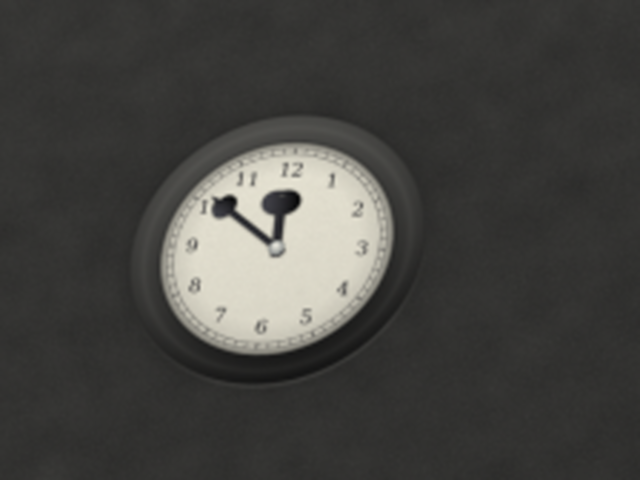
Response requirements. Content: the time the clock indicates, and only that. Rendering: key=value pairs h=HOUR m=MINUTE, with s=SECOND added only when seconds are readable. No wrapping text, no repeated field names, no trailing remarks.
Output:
h=11 m=51
